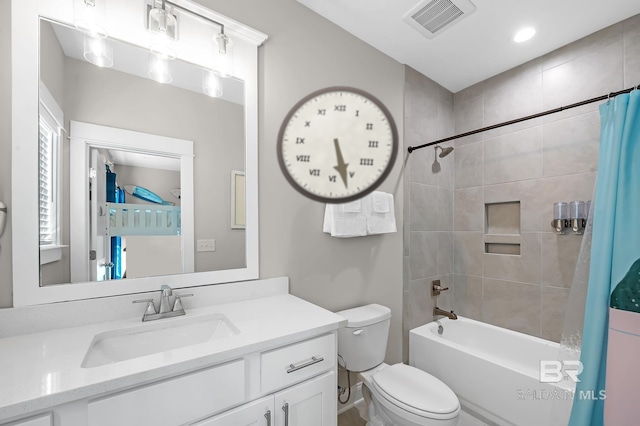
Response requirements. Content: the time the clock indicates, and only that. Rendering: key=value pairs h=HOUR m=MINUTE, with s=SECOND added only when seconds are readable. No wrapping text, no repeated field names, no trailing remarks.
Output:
h=5 m=27
